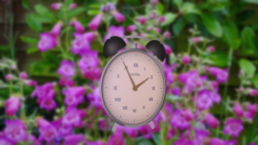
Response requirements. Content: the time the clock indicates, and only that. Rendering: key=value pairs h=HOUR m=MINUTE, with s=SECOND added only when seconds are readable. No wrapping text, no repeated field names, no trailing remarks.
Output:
h=1 m=55
